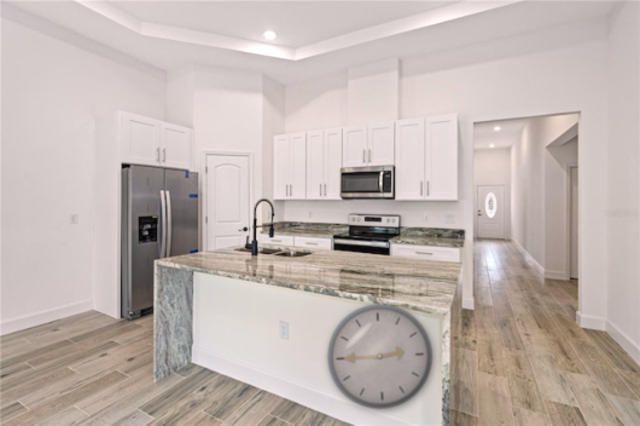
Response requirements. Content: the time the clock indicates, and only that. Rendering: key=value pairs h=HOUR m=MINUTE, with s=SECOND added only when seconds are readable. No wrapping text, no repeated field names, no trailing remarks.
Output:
h=2 m=45
